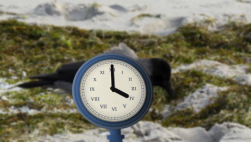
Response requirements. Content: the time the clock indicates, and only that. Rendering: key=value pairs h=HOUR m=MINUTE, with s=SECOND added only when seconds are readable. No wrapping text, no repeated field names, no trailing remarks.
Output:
h=4 m=0
